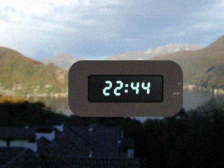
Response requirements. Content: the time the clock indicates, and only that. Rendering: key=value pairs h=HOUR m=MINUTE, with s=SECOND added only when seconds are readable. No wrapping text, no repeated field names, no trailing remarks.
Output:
h=22 m=44
